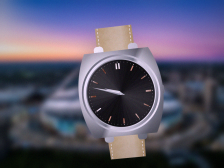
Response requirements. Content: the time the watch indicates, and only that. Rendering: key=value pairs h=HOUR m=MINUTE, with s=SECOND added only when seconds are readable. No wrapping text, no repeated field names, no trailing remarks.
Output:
h=9 m=48
